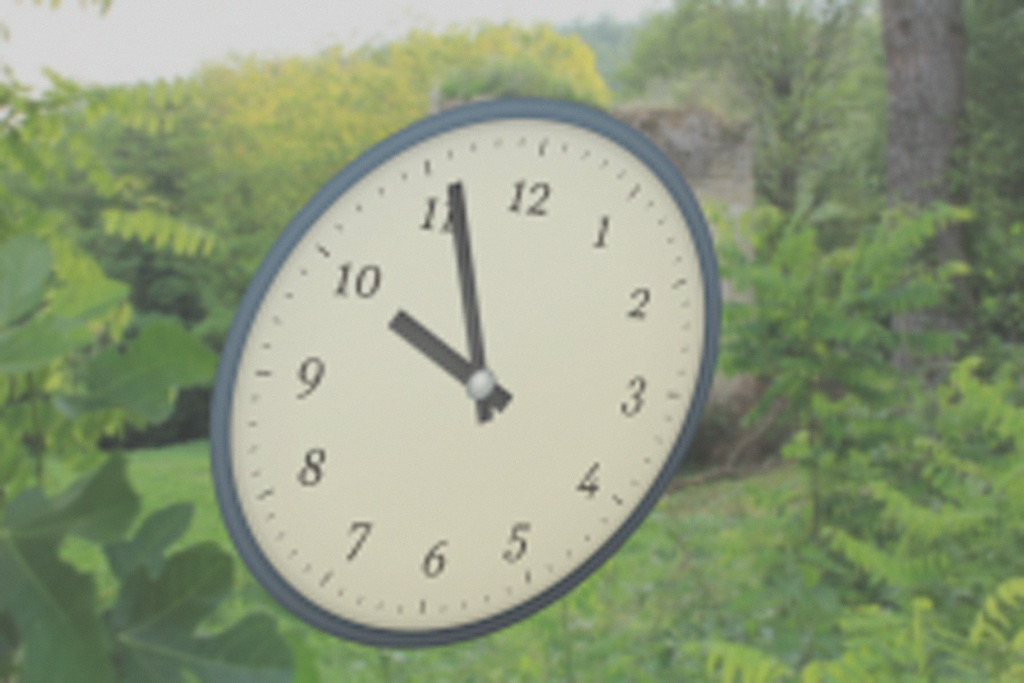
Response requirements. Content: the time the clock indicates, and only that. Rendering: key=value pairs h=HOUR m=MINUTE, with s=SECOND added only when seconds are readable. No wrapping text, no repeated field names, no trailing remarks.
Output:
h=9 m=56
